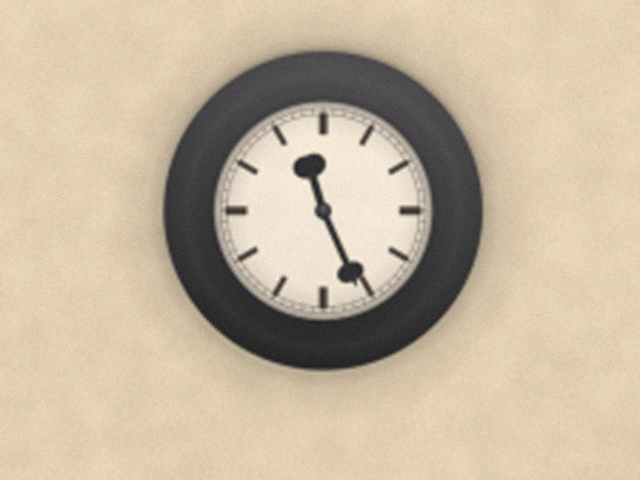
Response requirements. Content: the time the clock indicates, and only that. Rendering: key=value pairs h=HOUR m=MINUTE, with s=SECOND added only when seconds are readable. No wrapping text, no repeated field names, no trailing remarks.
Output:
h=11 m=26
